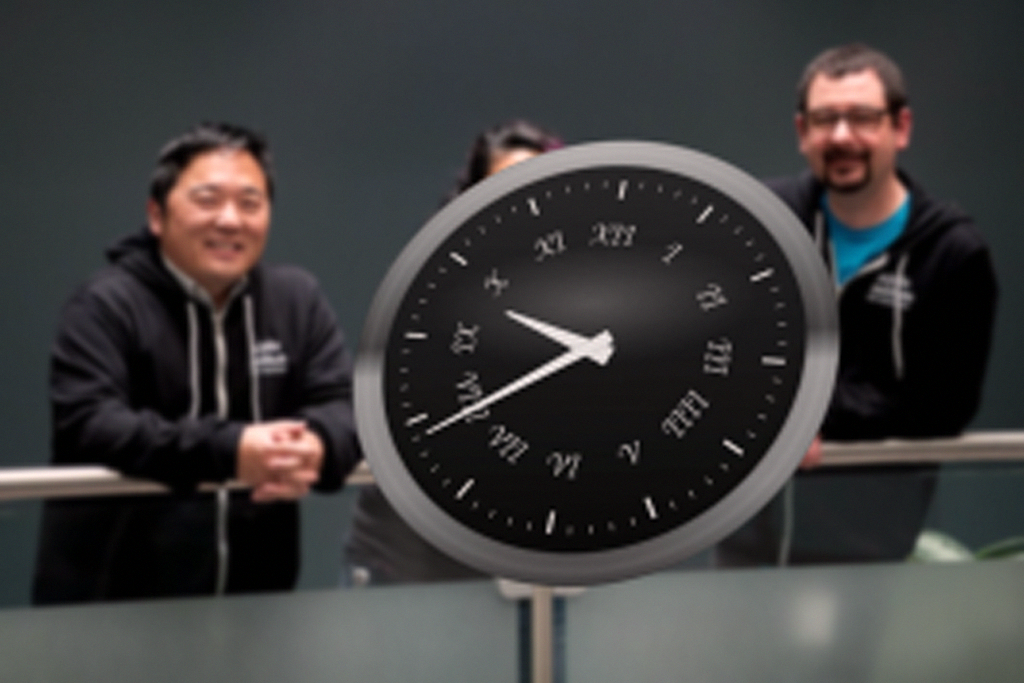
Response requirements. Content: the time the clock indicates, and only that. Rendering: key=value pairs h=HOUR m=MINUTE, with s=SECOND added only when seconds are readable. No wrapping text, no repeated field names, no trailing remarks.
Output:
h=9 m=39
